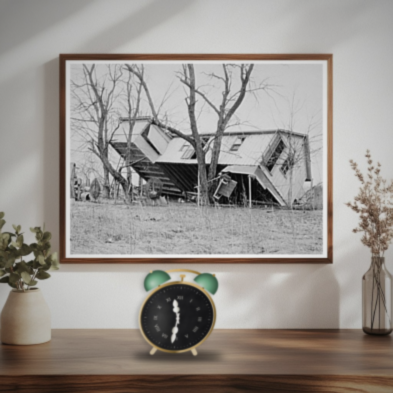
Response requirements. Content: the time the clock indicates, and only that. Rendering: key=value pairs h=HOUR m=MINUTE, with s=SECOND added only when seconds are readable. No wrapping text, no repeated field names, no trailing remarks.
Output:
h=11 m=31
